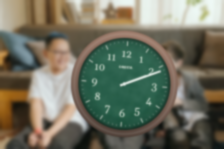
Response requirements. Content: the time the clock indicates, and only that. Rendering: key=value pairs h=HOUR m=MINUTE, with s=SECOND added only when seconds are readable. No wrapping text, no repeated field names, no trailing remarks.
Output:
h=2 m=11
